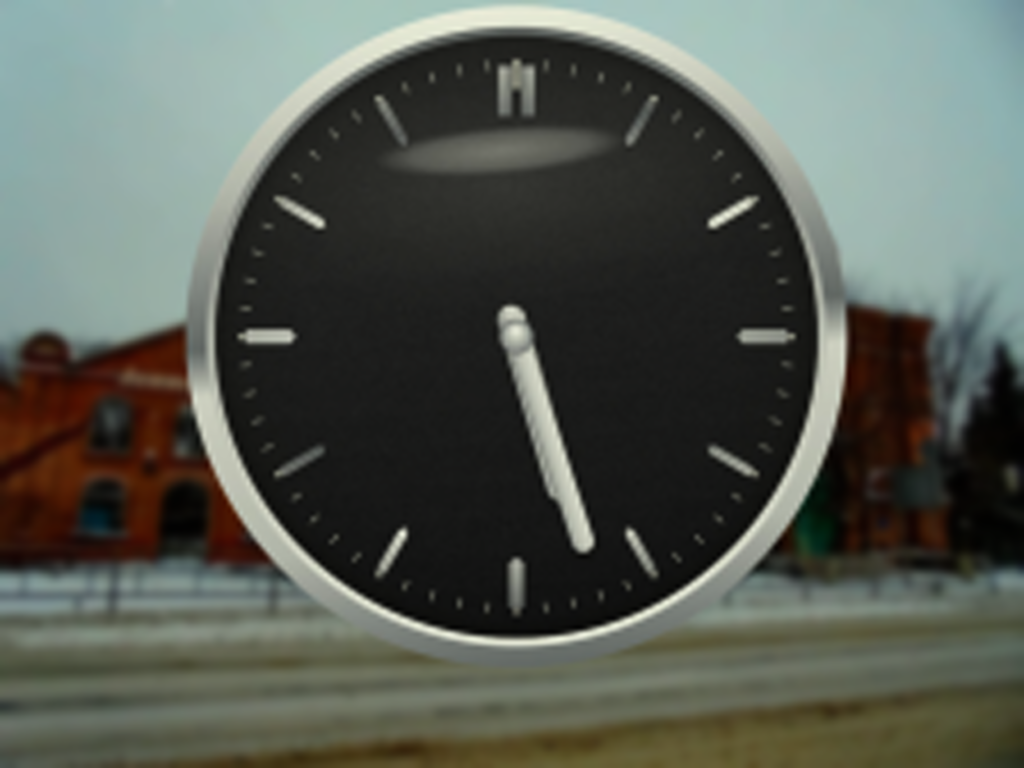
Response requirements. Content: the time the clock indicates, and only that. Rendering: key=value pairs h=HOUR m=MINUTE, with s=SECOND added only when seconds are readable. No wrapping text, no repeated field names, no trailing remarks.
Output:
h=5 m=27
